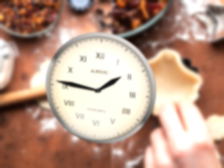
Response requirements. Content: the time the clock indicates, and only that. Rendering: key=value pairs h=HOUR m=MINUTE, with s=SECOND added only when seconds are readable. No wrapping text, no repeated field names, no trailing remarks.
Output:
h=1 m=46
